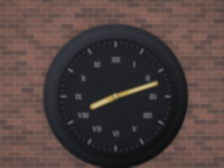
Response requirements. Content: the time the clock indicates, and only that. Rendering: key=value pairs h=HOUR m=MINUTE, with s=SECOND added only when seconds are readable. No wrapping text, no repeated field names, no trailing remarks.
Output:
h=8 m=12
